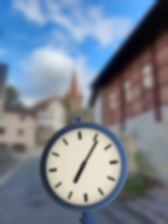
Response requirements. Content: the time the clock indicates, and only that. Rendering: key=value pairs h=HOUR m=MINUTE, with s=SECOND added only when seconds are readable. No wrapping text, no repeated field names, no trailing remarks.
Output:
h=7 m=6
